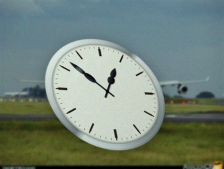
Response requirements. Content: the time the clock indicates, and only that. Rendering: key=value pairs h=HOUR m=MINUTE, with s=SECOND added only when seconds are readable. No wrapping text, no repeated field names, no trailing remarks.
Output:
h=12 m=52
